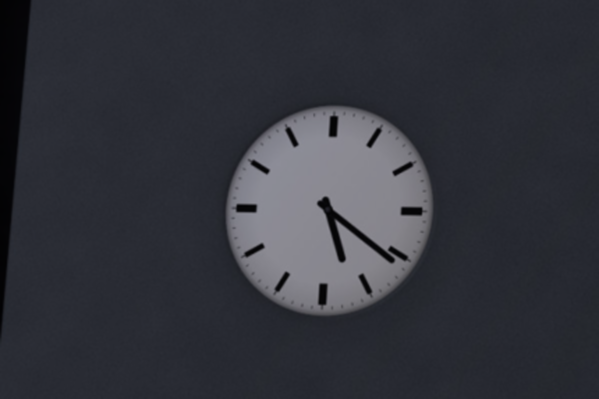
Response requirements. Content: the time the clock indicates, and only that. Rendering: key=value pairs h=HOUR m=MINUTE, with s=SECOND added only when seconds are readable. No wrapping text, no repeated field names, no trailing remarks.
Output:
h=5 m=21
